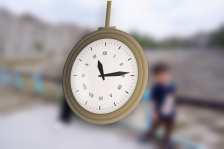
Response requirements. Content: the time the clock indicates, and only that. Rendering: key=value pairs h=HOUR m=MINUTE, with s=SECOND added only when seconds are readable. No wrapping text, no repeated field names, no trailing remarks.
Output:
h=11 m=14
